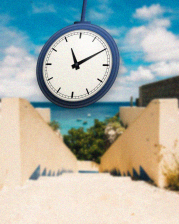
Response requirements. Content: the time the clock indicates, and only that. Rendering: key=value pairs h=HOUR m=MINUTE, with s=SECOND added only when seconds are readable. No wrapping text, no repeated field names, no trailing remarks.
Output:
h=11 m=10
